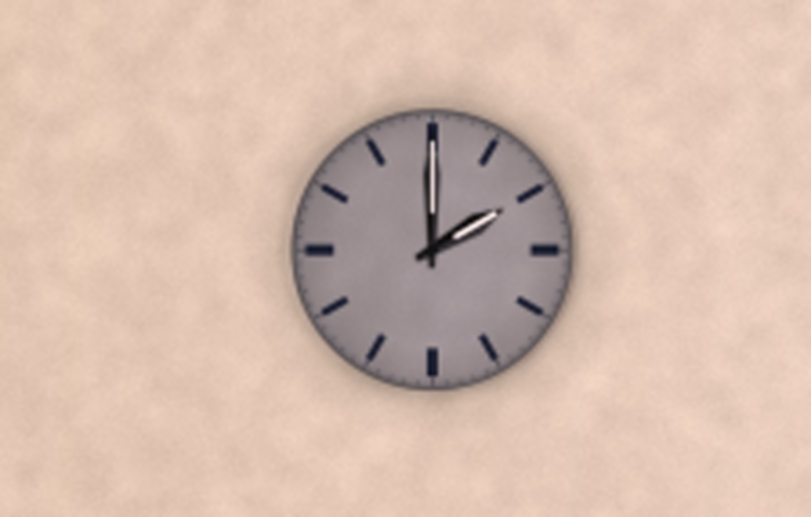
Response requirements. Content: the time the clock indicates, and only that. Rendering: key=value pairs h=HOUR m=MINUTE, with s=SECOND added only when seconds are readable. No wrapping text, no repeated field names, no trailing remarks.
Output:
h=2 m=0
